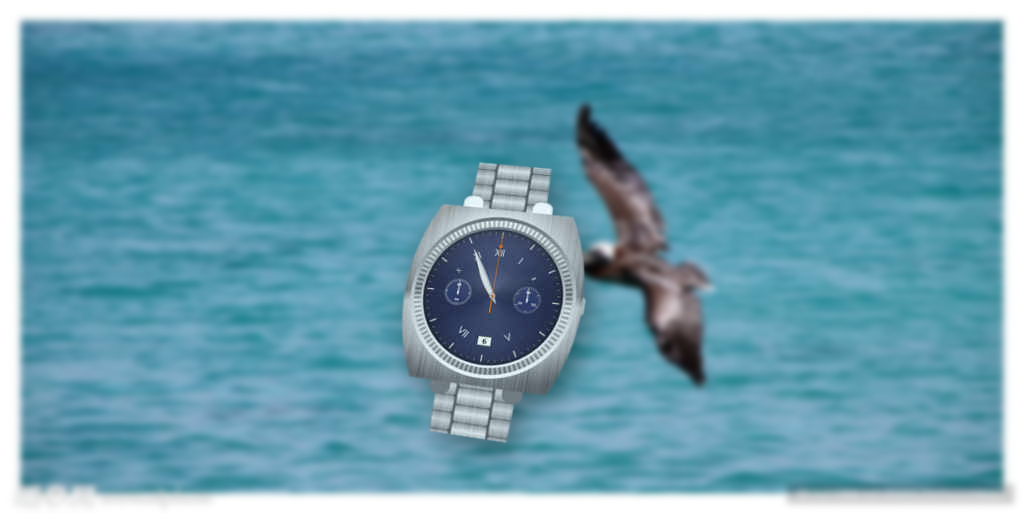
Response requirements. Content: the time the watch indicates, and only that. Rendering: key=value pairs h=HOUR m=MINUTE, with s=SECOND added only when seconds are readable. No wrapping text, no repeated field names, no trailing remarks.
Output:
h=10 m=55
